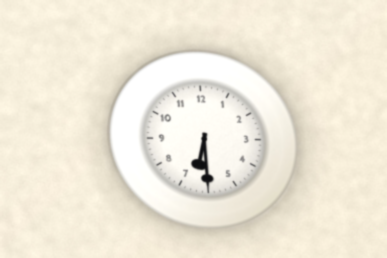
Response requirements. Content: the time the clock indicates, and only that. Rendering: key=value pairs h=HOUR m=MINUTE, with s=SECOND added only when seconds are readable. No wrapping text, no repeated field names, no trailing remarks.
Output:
h=6 m=30
